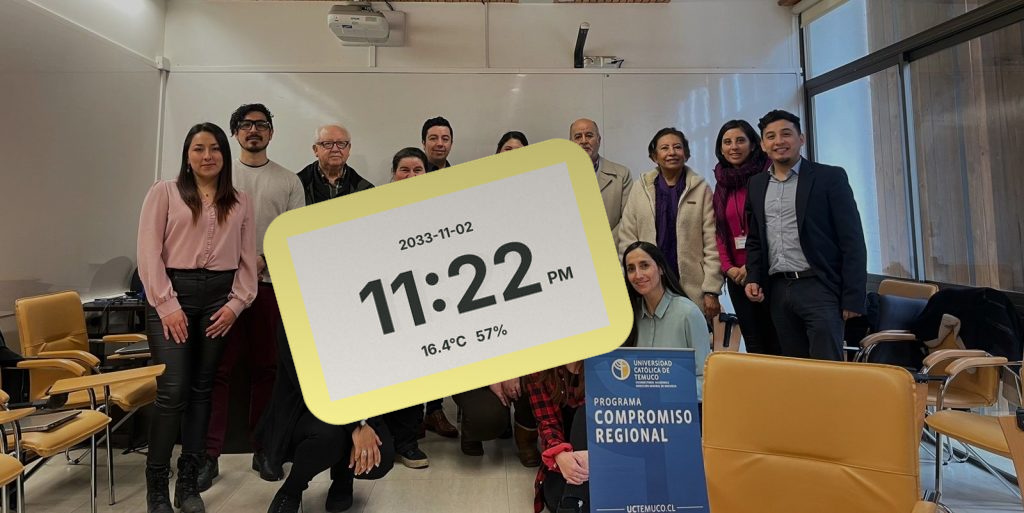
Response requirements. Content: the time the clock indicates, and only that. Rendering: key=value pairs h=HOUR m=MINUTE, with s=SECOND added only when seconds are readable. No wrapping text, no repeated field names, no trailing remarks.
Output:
h=11 m=22
